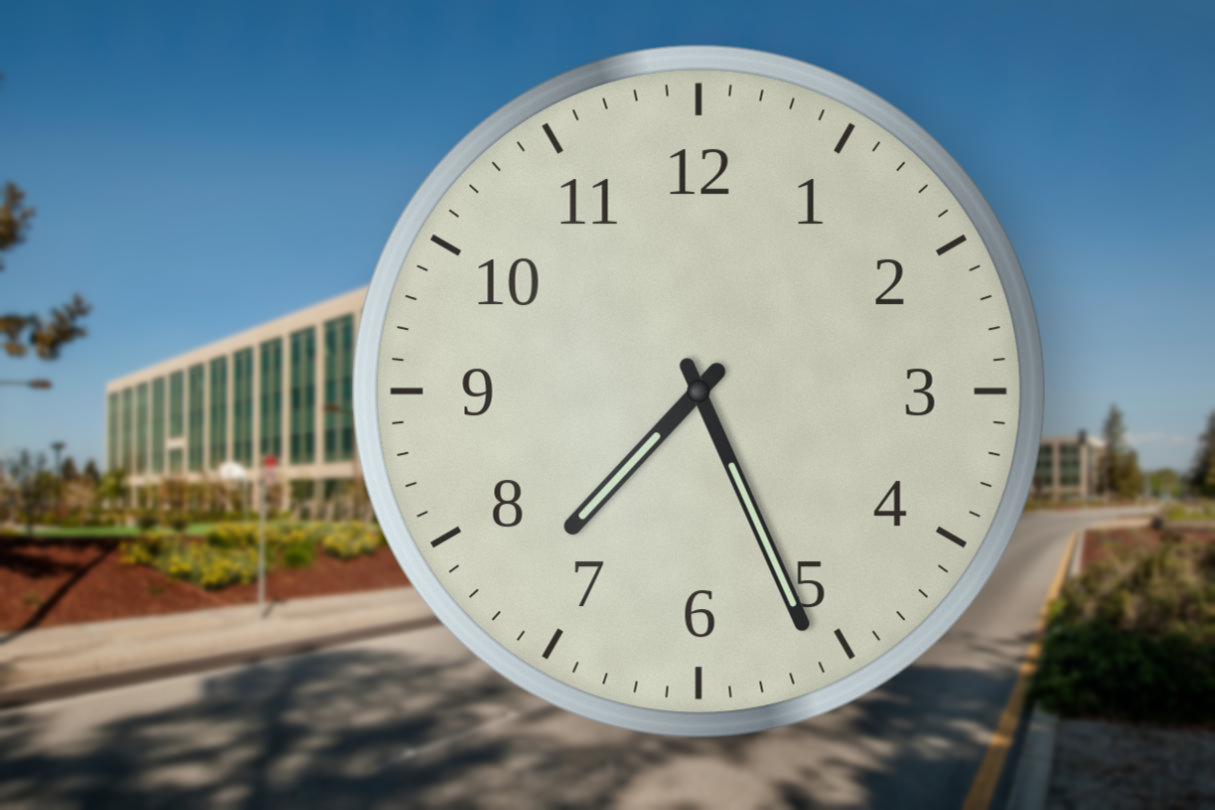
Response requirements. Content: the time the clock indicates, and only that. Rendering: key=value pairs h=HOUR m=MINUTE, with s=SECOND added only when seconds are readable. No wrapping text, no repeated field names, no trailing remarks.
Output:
h=7 m=26
